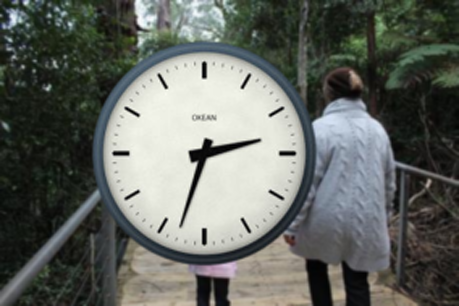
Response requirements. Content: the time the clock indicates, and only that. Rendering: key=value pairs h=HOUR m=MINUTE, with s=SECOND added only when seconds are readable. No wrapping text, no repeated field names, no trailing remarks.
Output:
h=2 m=33
